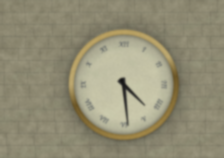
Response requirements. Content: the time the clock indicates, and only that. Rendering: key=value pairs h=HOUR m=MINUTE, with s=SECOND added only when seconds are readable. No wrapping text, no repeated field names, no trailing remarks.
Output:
h=4 m=29
